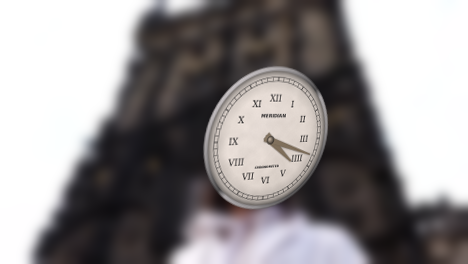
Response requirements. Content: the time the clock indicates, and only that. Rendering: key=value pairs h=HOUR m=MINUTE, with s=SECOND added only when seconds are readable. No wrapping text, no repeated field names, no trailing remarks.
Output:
h=4 m=18
